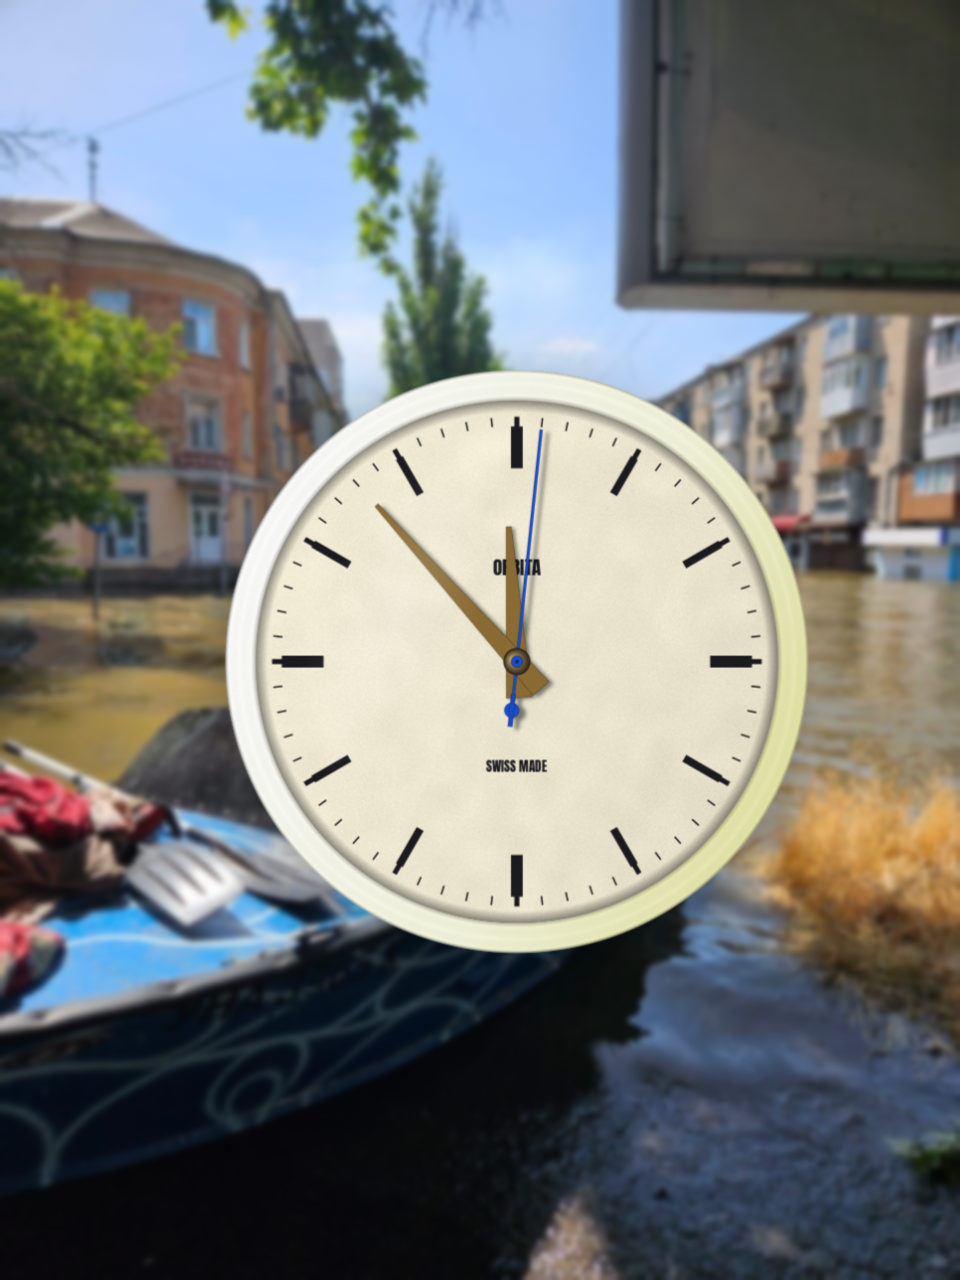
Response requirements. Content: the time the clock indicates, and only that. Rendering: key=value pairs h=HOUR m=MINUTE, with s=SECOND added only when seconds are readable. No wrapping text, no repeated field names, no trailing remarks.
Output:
h=11 m=53 s=1
